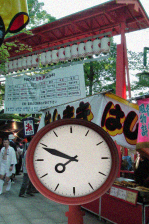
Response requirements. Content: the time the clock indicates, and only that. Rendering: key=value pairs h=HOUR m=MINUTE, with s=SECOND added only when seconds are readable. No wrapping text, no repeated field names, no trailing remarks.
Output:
h=7 m=49
